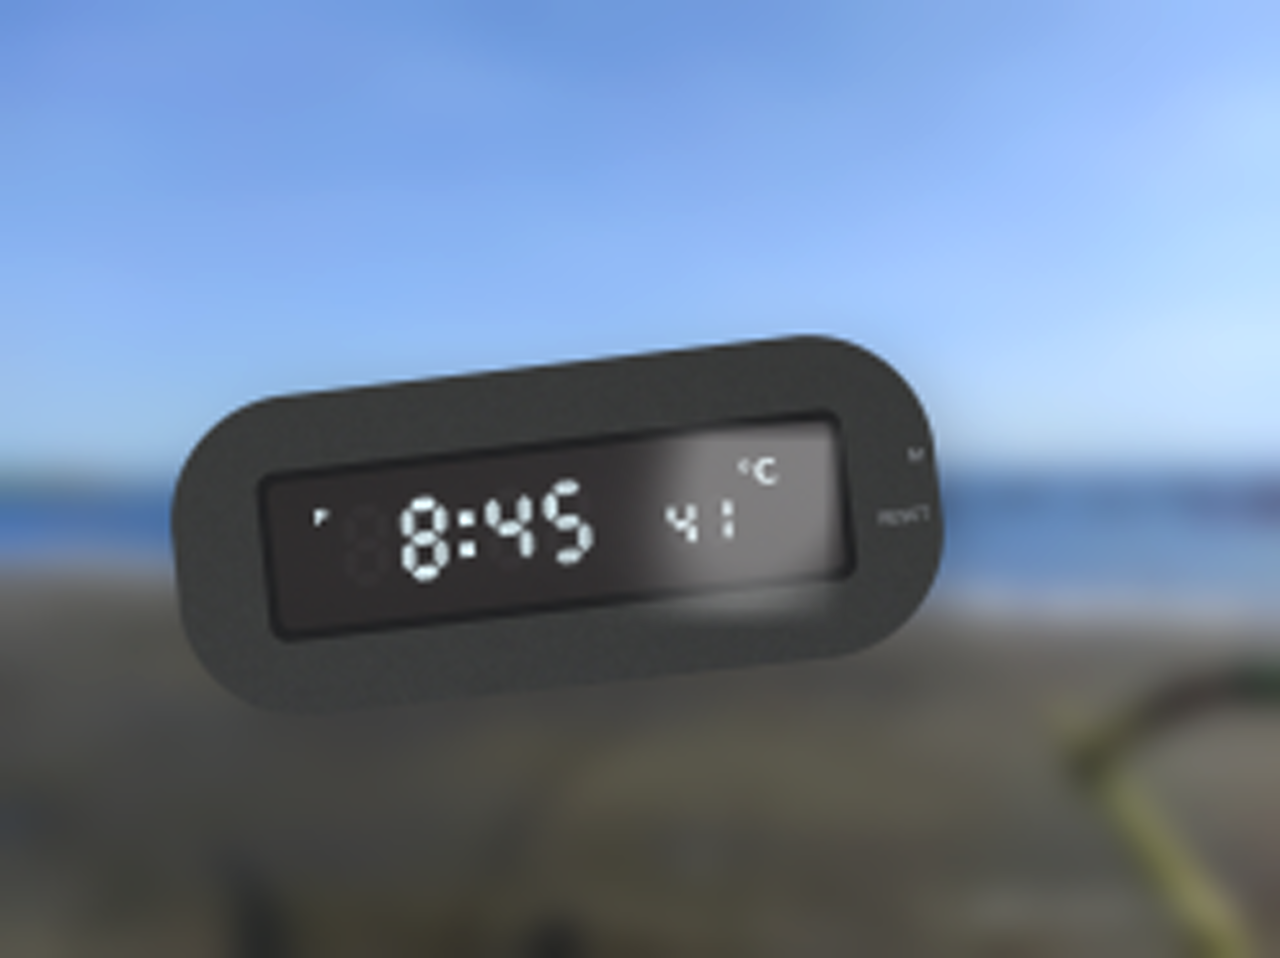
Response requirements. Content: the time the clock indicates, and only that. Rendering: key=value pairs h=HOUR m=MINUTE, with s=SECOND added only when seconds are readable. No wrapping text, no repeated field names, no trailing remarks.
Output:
h=8 m=45
